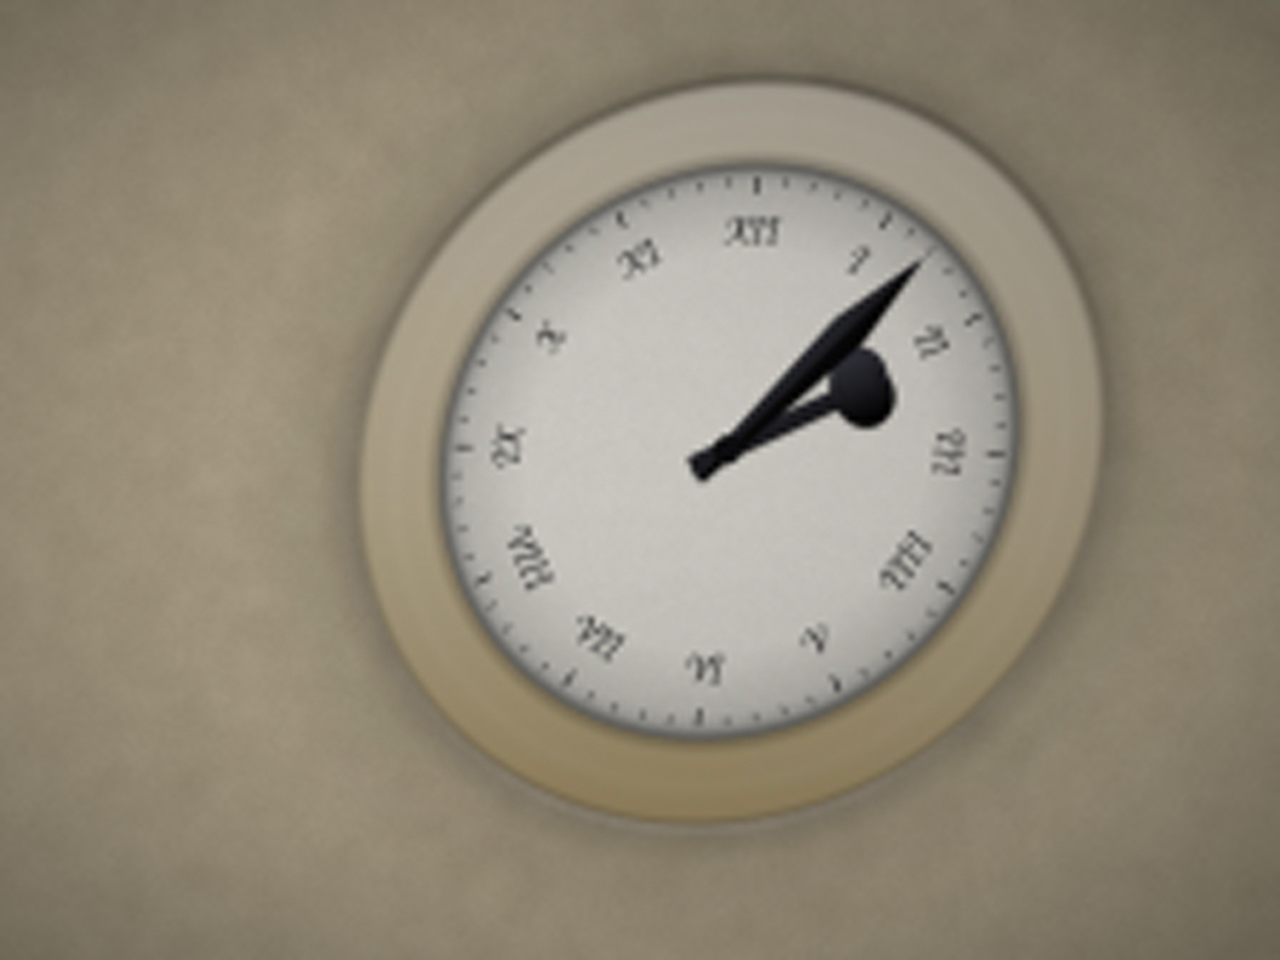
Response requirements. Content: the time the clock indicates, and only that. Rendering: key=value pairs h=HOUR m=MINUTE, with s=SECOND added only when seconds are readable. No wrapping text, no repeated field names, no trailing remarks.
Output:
h=2 m=7
